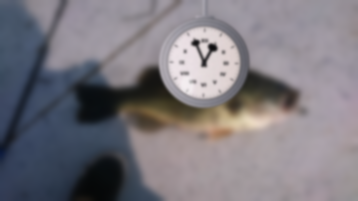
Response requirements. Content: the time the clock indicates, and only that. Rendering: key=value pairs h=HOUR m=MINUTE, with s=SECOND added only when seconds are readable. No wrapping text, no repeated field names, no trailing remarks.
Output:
h=12 m=56
